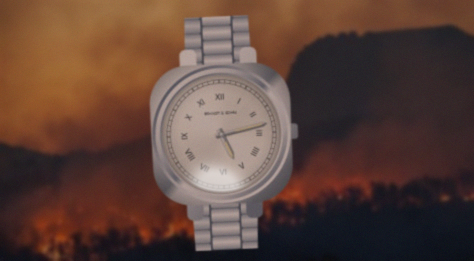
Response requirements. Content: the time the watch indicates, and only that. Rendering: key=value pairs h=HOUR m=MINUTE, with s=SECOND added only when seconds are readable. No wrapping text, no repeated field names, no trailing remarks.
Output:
h=5 m=13
